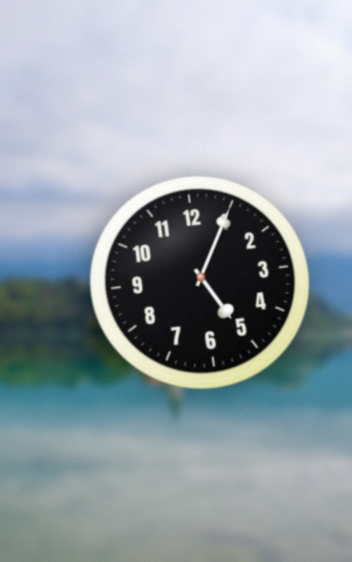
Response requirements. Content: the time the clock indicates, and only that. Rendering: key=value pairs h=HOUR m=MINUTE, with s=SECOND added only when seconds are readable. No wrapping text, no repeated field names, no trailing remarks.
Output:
h=5 m=5
